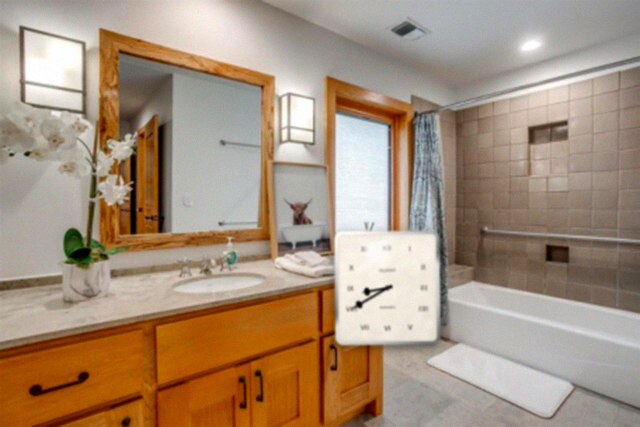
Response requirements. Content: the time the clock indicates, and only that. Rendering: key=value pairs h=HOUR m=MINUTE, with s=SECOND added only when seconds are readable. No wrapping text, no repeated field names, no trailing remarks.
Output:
h=8 m=40
